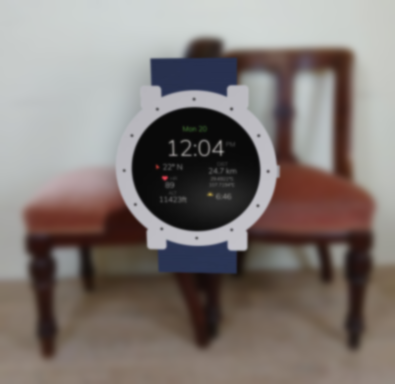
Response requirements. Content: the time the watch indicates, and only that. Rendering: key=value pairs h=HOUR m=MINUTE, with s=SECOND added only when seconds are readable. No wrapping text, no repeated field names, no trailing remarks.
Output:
h=12 m=4
